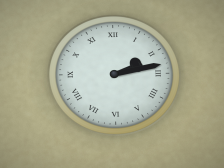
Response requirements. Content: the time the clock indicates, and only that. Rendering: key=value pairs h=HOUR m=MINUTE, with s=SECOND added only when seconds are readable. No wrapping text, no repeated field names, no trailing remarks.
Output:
h=2 m=13
